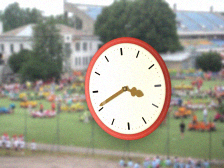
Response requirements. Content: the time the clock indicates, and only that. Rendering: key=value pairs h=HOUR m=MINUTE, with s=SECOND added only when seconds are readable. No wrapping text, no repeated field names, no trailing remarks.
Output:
h=3 m=41
